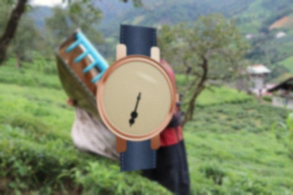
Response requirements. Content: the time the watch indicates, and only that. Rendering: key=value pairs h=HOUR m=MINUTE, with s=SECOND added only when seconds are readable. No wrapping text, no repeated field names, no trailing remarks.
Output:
h=6 m=33
